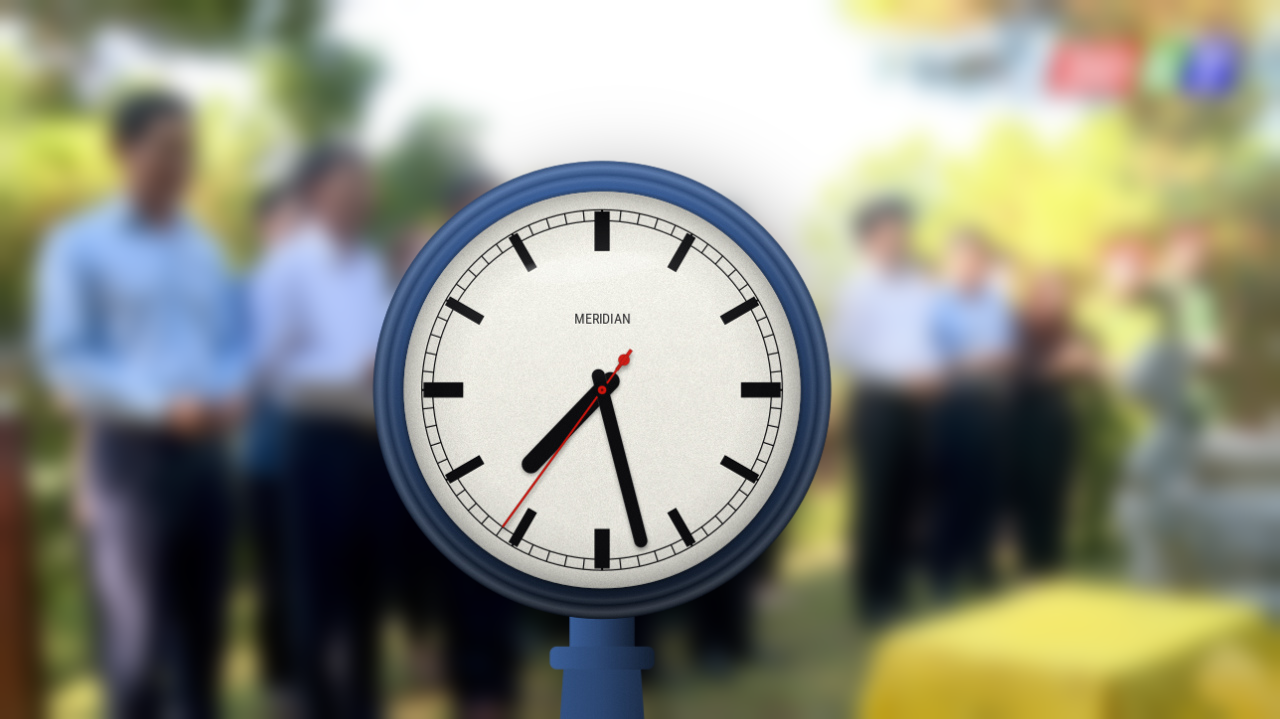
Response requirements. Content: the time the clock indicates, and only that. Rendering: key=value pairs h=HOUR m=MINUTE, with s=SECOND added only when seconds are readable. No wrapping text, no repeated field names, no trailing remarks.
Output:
h=7 m=27 s=36
